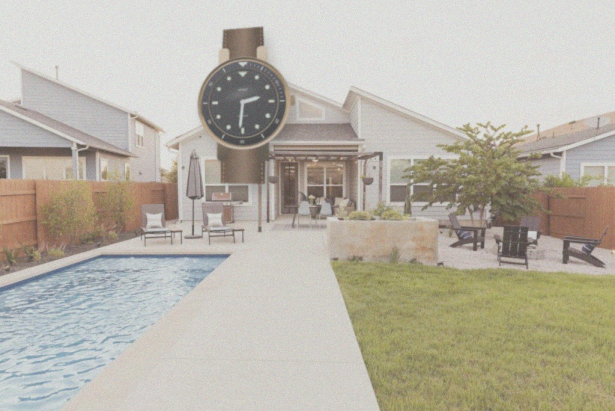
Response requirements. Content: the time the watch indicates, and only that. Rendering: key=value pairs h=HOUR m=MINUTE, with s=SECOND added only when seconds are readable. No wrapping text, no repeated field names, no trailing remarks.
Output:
h=2 m=31
